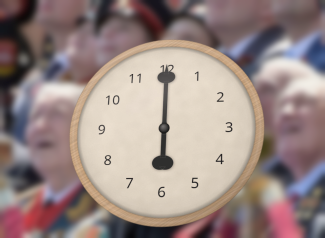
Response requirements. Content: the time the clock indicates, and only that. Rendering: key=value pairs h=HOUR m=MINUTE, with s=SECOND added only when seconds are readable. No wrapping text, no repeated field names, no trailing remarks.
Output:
h=6 m=0
